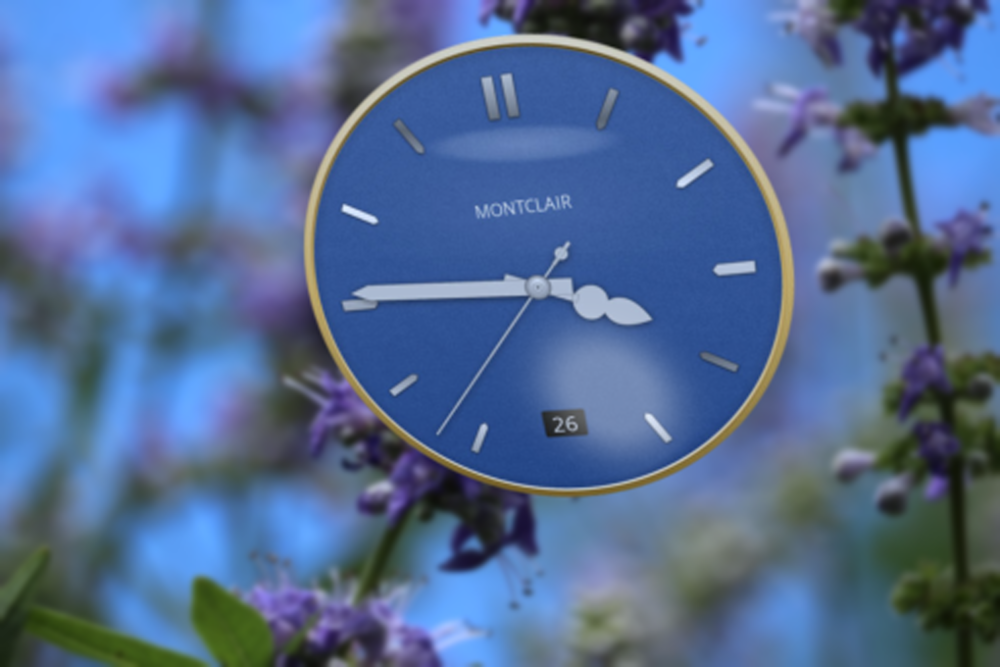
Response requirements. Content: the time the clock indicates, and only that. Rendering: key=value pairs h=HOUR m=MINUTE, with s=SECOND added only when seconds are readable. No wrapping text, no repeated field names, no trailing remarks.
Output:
h=3 m=45 s=37
